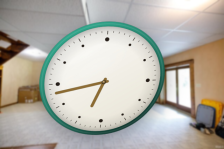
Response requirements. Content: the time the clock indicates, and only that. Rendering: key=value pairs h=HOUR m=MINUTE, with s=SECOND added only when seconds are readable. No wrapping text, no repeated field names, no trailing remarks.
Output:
h=6 m=43
